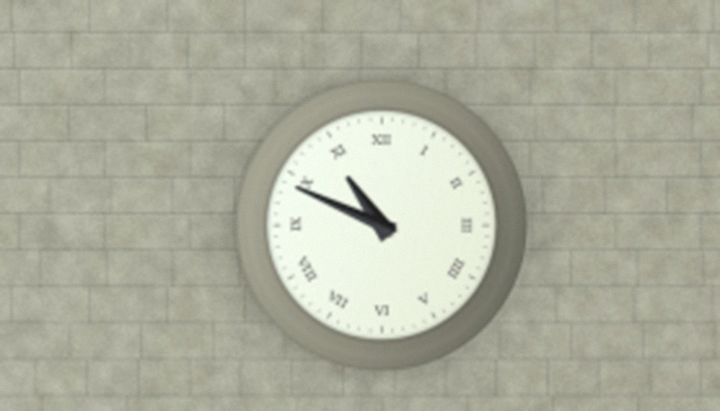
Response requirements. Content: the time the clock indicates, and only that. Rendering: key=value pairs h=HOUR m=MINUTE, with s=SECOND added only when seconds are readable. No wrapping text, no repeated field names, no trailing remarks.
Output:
h=10 m=49
